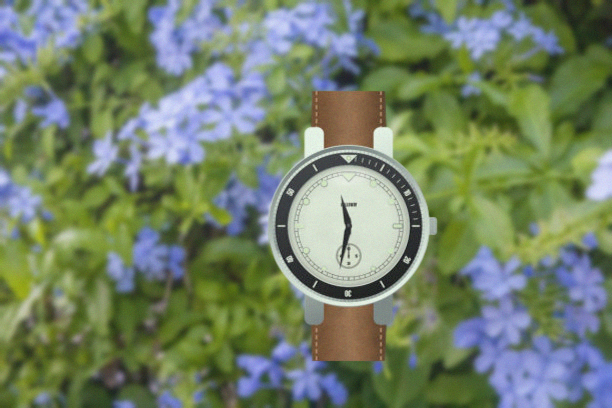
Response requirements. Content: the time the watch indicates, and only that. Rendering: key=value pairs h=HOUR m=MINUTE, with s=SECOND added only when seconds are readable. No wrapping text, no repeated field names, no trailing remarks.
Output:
h=11 m=32
